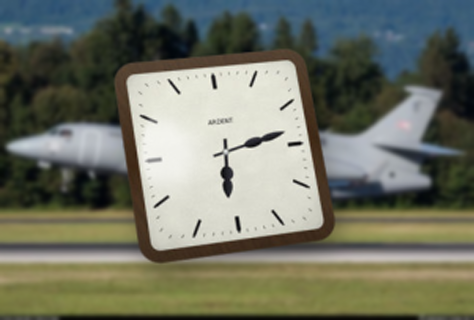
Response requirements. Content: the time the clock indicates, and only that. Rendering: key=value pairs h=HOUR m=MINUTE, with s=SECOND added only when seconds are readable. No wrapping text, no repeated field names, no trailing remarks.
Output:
h=6 m=13
